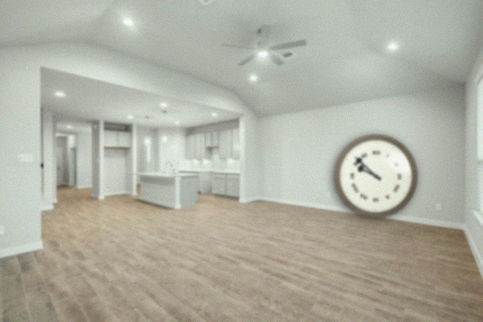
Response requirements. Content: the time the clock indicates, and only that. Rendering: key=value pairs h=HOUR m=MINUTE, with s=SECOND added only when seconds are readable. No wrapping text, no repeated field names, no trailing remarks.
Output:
h=9 m=52
